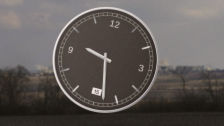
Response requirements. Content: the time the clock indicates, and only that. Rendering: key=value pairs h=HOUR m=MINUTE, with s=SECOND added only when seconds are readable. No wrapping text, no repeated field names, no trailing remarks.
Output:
h=9 m=28
